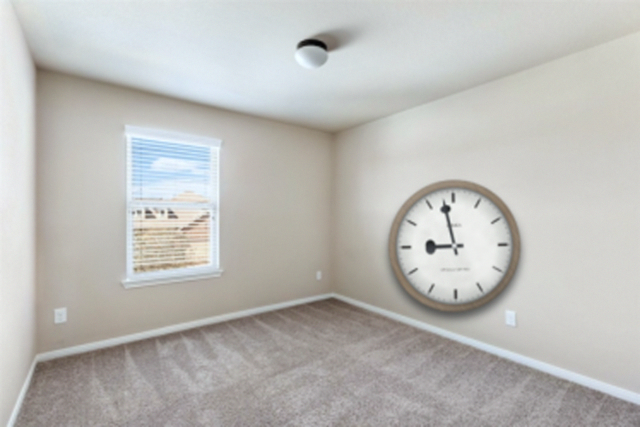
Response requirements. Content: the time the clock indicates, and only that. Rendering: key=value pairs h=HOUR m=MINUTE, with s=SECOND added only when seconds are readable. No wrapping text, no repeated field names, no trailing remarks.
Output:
h=8 m=58
